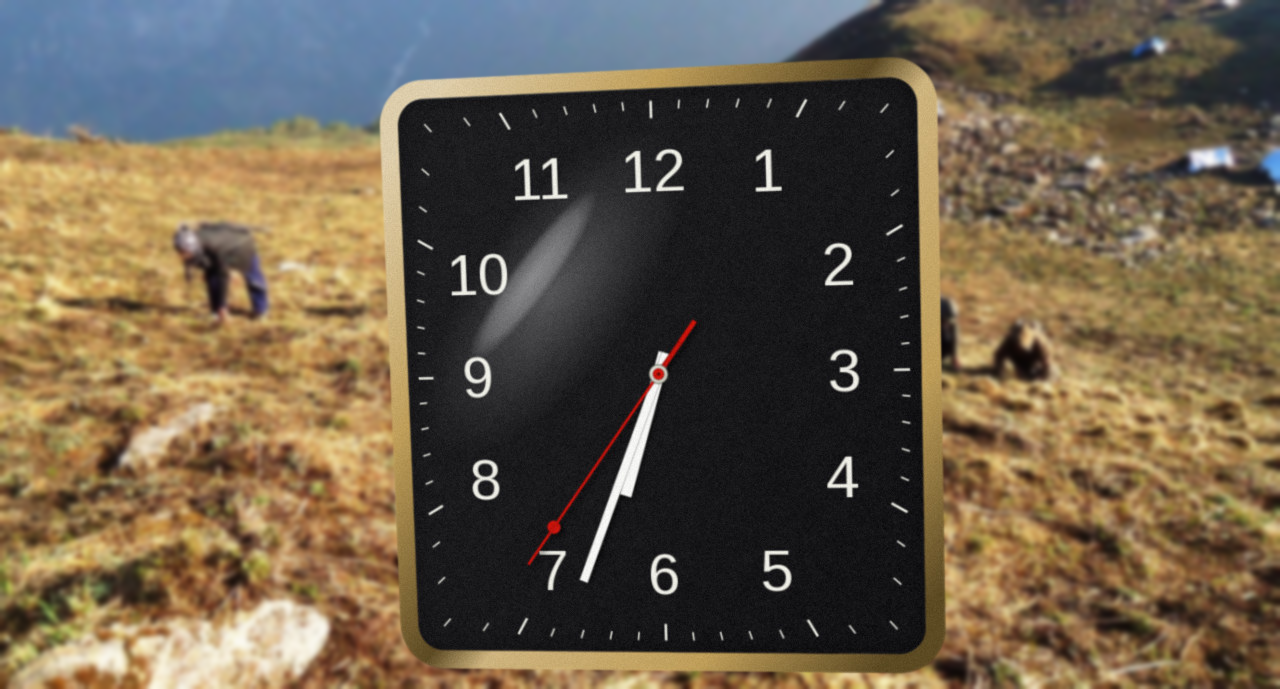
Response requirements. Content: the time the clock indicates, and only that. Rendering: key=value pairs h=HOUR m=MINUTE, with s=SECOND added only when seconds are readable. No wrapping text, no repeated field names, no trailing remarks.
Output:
h=6 m=33 s=36
